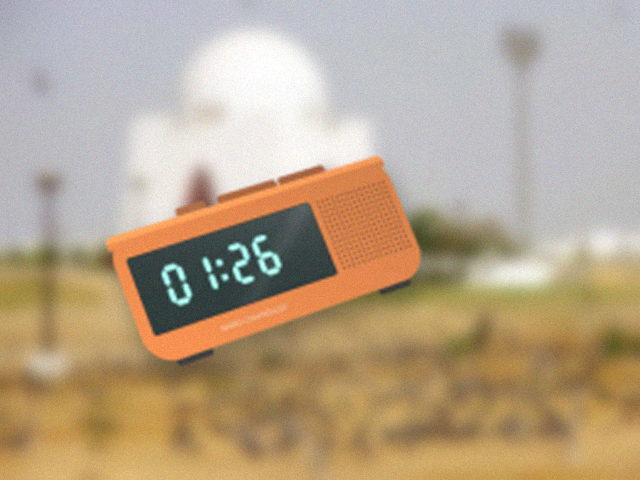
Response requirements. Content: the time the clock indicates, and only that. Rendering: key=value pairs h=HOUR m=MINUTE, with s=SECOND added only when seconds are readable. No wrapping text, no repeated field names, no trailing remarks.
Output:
h=1 m=26
